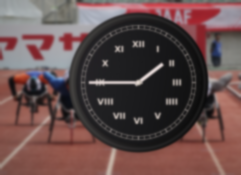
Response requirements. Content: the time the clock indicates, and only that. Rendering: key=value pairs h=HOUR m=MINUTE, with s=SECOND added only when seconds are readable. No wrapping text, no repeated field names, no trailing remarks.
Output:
h=1 m=45
